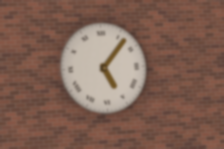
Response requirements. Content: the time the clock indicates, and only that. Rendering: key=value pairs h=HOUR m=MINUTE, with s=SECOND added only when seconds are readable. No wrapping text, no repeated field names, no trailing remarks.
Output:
h=5 m=7
